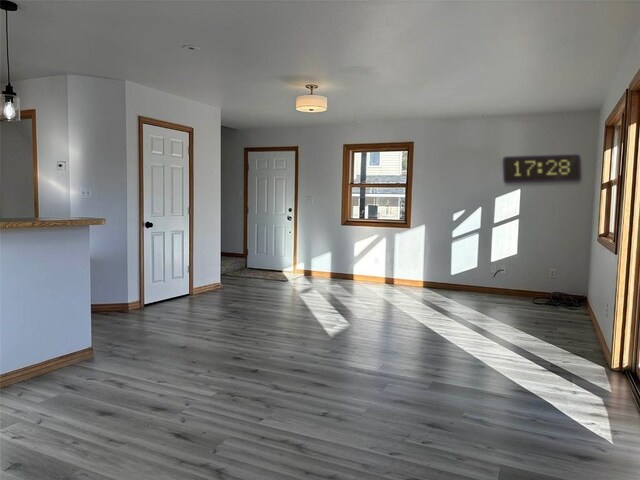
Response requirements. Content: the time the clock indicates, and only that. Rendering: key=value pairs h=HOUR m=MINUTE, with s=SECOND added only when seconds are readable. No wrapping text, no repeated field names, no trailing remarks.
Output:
h=17 m=28
